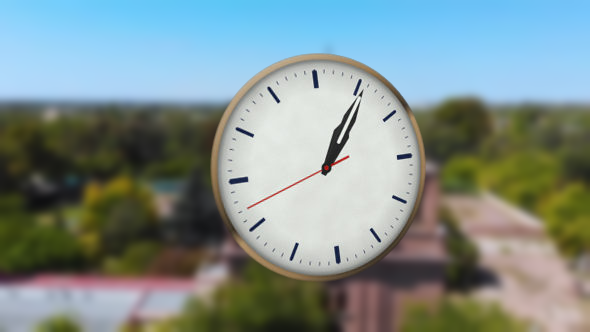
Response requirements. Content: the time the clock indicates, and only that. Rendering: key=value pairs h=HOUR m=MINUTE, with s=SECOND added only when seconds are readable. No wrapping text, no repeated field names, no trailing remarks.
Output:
h=1 m=5 s=42
